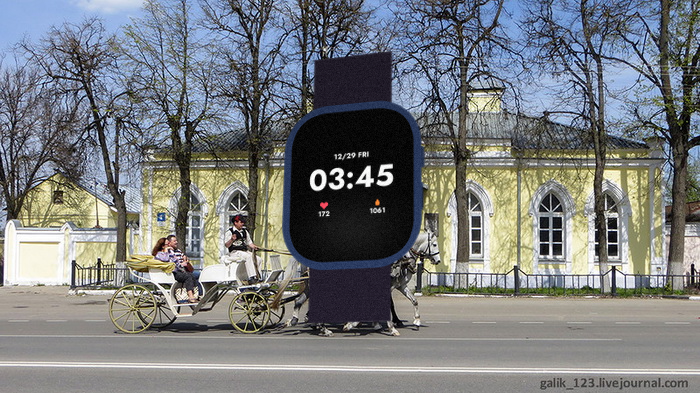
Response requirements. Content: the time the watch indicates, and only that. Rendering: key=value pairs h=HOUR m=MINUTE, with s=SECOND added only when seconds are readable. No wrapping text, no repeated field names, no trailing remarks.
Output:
h=3 m=45
